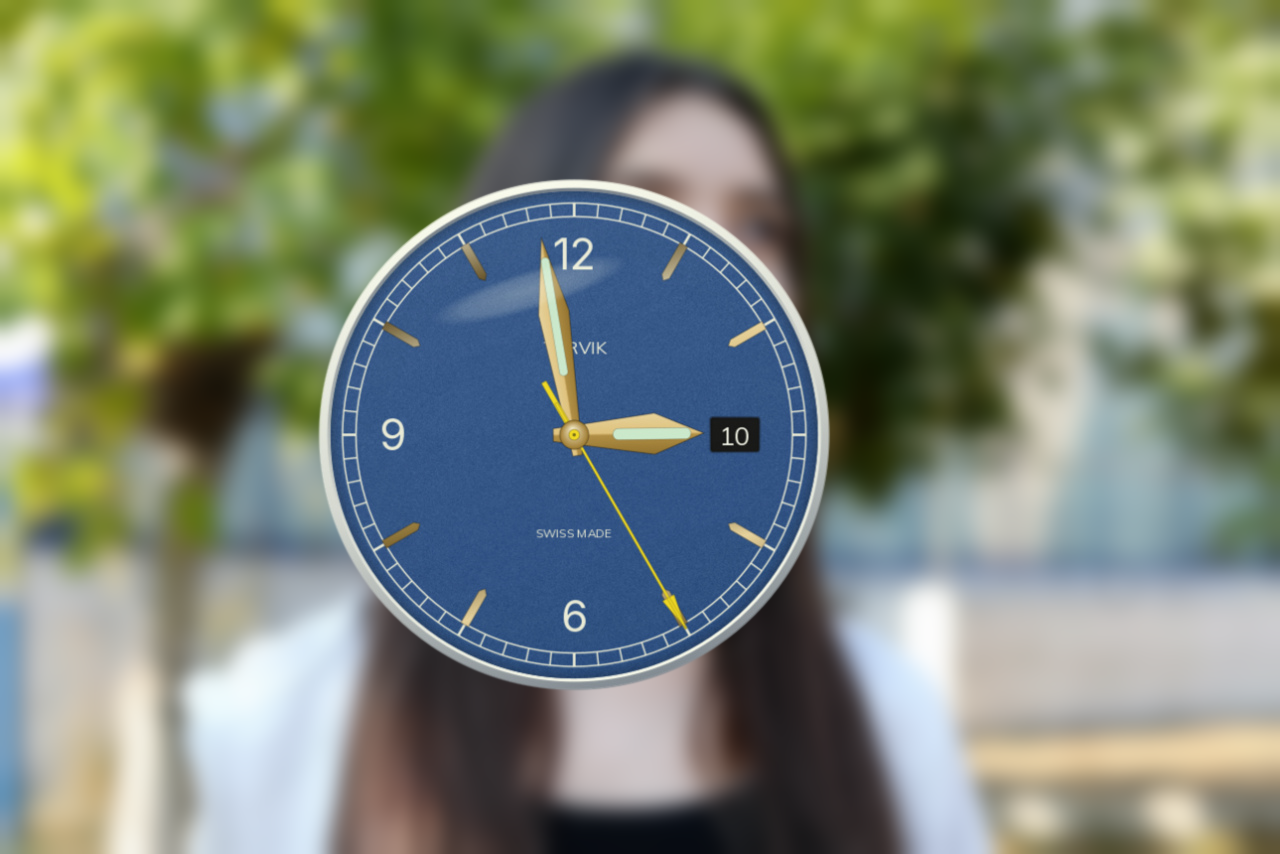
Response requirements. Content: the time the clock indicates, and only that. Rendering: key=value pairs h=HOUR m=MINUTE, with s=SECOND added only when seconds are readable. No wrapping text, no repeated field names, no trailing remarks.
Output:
h=2 m=58 s=25
